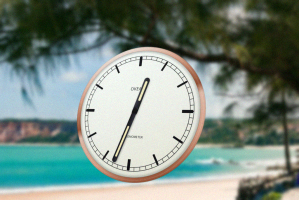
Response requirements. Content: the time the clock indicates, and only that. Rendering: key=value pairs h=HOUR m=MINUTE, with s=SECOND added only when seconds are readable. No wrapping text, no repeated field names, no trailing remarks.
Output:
h=12 m=33
